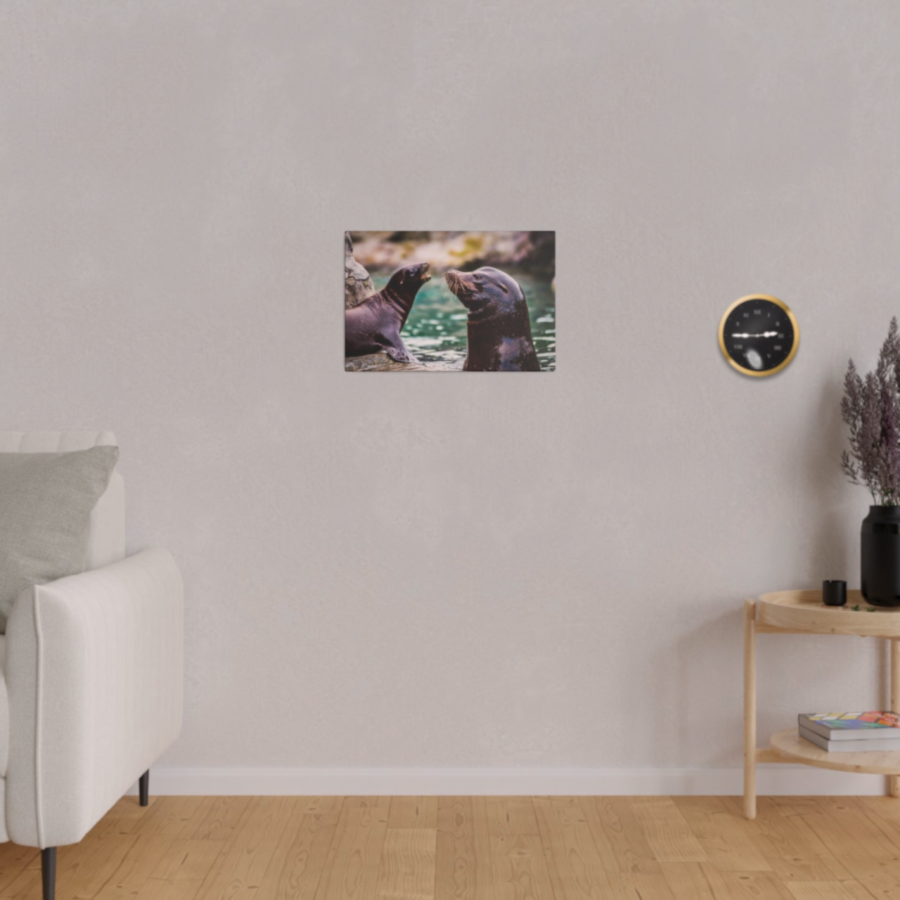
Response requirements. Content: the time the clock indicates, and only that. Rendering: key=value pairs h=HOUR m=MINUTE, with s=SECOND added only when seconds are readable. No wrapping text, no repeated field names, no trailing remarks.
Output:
h=2 m=45
